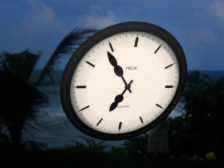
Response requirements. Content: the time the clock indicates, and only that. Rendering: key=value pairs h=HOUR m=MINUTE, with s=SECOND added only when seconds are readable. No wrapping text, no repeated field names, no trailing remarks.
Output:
h=6 m=54
